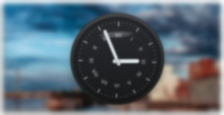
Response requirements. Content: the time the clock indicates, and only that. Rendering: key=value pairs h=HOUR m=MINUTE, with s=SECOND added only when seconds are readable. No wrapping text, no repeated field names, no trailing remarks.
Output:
h=2 m=56
